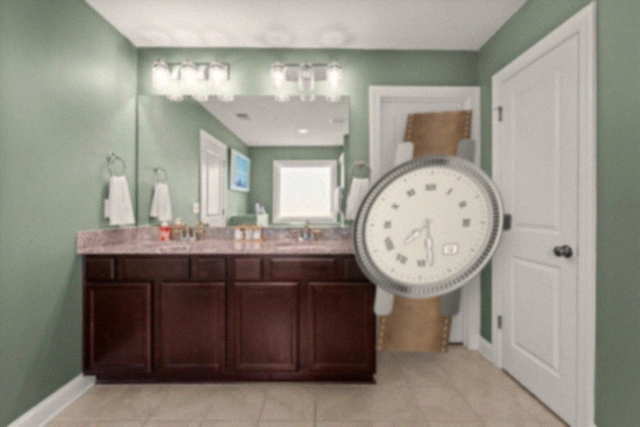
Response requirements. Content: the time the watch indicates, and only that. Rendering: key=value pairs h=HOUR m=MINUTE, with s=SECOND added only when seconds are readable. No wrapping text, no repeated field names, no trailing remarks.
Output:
h=7 m=28
